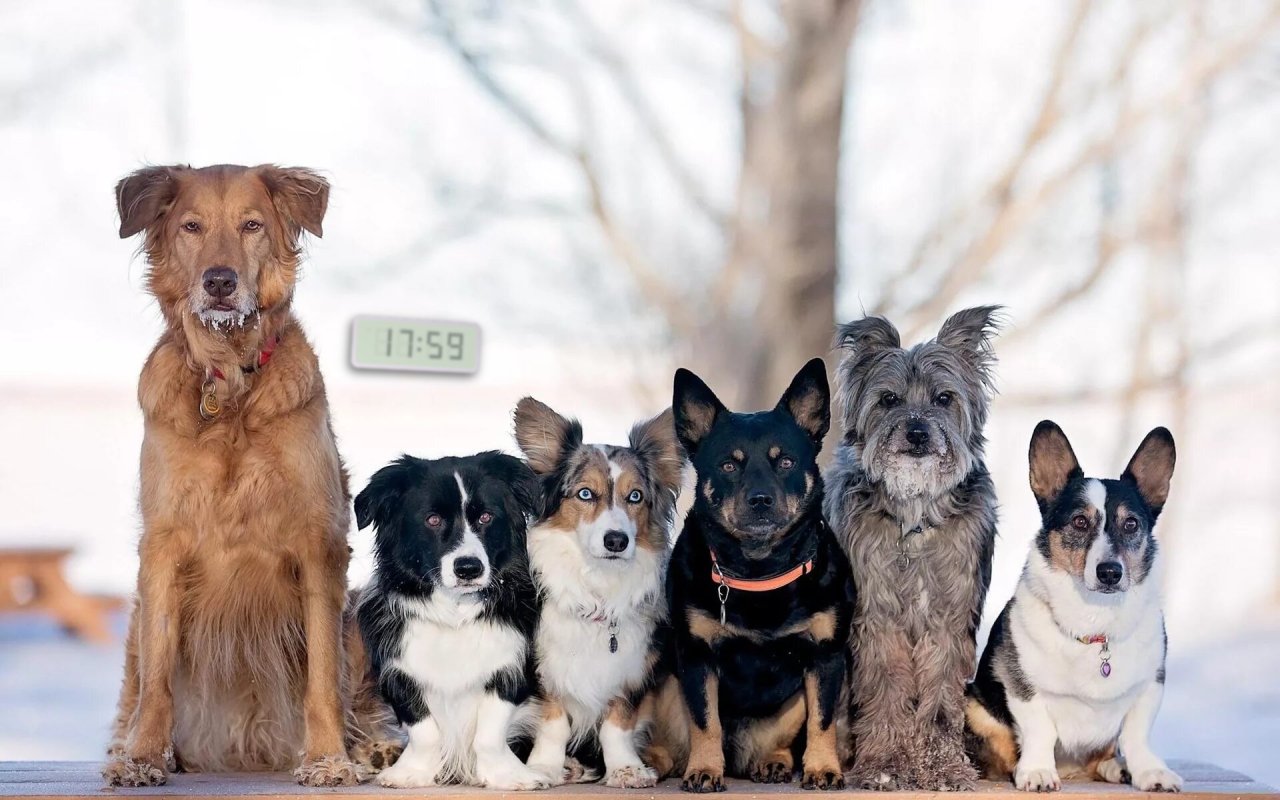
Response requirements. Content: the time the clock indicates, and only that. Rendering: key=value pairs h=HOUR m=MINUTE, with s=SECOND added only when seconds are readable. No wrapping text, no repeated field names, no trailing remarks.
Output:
h=17 m=59
